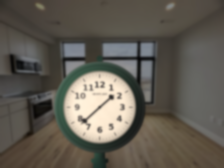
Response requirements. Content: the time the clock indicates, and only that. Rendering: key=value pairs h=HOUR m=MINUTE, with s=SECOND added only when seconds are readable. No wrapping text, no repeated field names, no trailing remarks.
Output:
h=1 m=38
